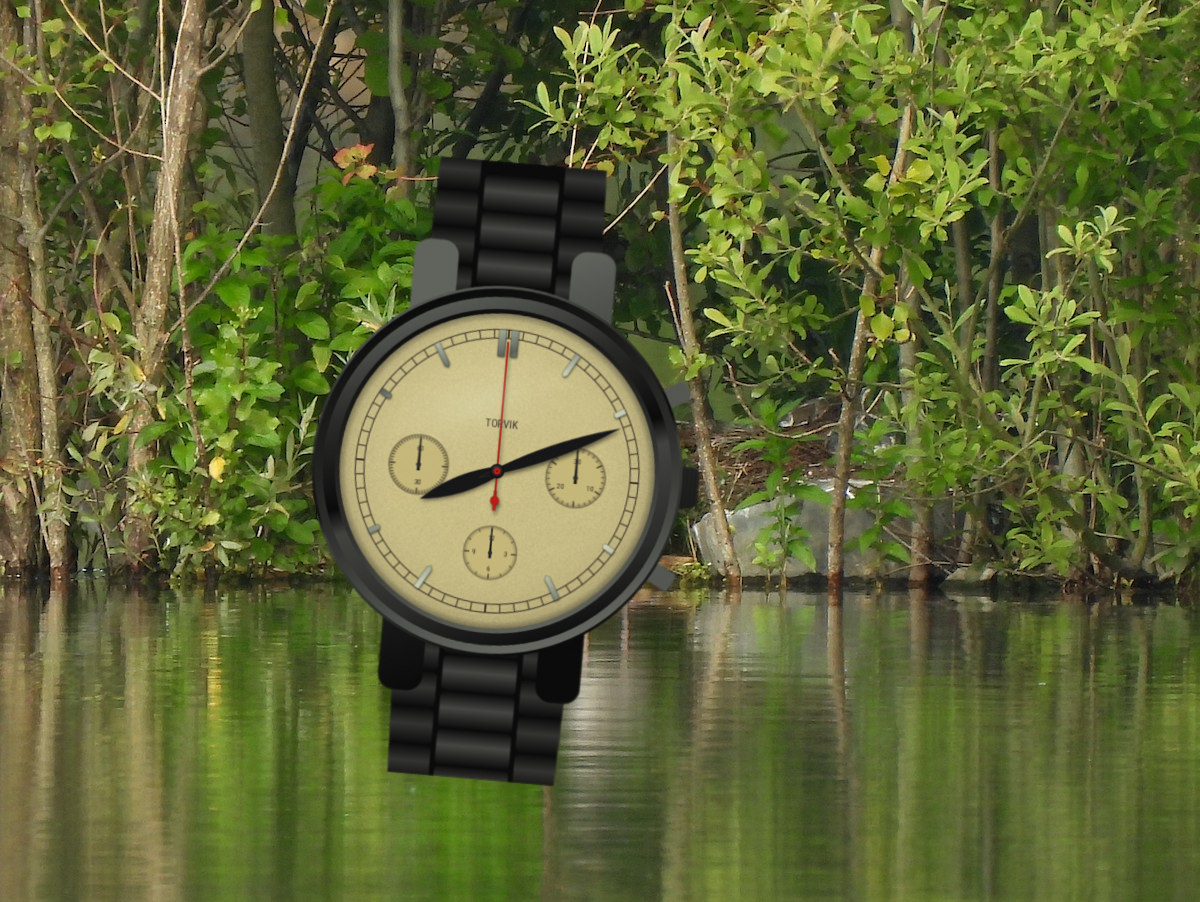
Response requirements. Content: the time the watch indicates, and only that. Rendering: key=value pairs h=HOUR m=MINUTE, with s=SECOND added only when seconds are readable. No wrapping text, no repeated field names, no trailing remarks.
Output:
h=8 m=11
